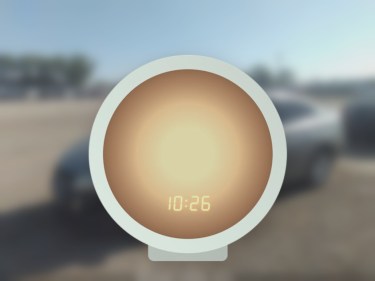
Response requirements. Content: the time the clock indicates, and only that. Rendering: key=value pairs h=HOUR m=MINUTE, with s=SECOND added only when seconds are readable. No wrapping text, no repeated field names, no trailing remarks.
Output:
h=10 m=26
